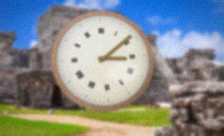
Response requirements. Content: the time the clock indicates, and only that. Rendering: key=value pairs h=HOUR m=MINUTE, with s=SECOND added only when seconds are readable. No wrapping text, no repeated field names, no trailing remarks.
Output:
h=3 m=9
